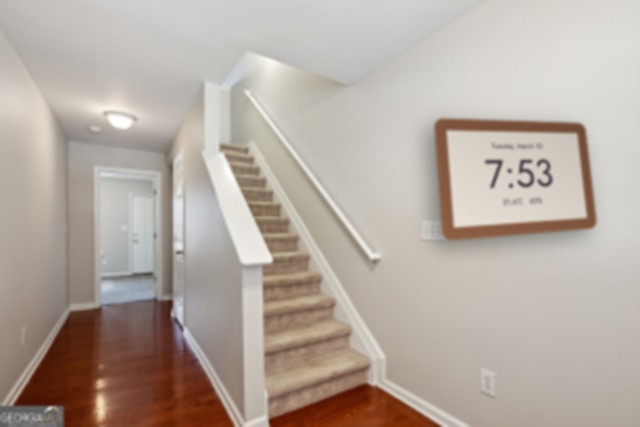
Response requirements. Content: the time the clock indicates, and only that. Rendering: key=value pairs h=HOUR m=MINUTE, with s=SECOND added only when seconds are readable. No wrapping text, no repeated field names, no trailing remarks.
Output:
h=7 m=53
